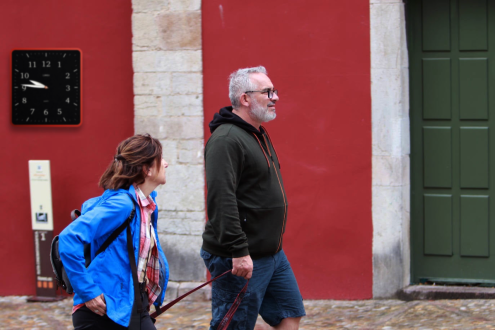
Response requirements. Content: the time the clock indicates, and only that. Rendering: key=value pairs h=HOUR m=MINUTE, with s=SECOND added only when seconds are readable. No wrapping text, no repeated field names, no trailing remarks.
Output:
h=9 m=46
